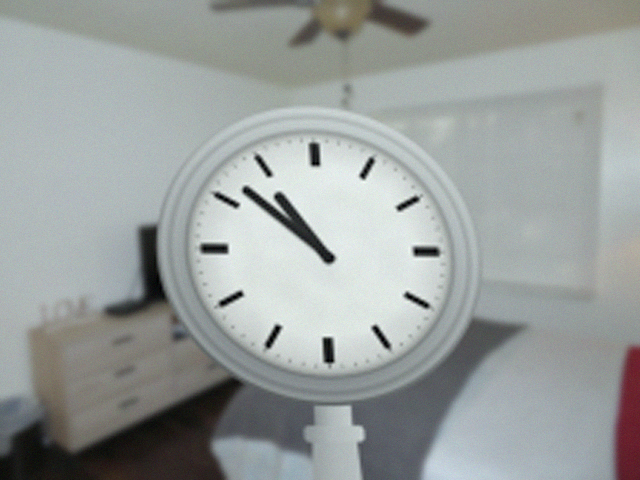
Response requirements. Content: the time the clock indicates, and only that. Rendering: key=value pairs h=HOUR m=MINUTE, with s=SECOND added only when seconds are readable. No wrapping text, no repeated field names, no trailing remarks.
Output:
h=10 m=52
